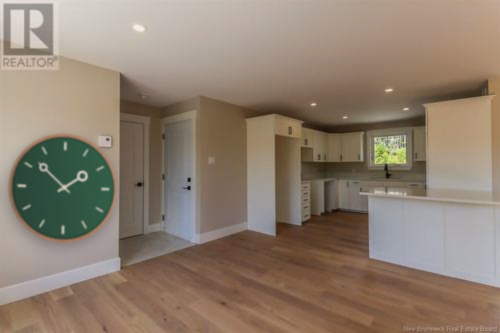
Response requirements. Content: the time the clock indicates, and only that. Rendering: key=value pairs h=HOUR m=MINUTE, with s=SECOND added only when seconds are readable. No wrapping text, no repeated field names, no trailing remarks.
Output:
h=1 m=52
